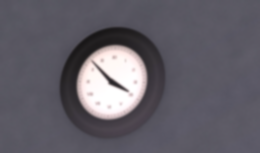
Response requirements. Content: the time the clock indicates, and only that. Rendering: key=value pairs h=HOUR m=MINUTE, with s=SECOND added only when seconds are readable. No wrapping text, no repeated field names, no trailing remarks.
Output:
h=3 m=52
